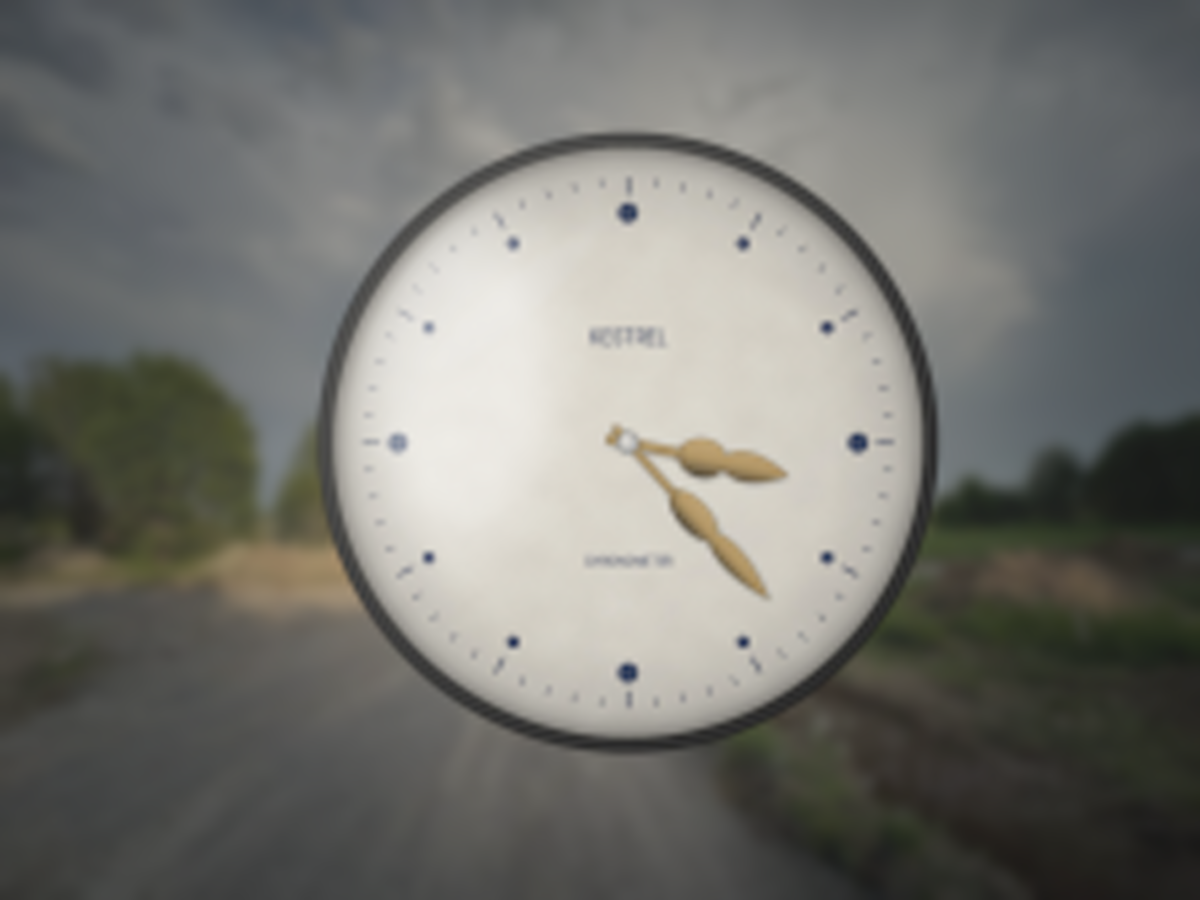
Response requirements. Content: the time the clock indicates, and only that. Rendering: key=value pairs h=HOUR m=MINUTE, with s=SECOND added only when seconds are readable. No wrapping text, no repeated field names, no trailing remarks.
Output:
h=3 m=23
